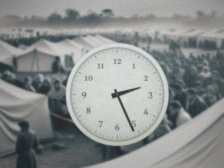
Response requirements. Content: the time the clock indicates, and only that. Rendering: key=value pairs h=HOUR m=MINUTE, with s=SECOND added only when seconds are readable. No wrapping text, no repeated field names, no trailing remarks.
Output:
h=2 m=26
